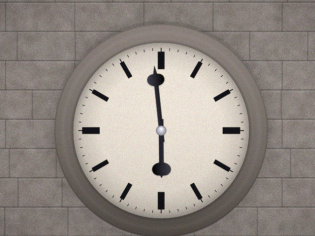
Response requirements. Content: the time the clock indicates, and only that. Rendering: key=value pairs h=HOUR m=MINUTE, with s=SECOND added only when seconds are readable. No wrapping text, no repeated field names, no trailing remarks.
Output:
h=5 m=59
